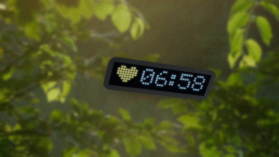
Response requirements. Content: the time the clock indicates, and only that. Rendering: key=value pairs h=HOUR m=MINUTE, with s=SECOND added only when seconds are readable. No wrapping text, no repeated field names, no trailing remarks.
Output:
h=6 m=58
